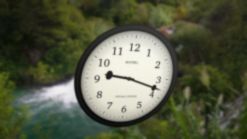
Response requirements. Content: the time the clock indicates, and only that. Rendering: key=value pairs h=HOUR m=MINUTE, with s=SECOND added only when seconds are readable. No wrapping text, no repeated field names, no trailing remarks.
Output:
h=9 m=18
